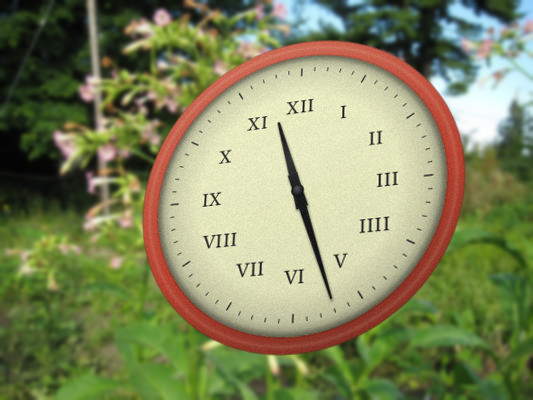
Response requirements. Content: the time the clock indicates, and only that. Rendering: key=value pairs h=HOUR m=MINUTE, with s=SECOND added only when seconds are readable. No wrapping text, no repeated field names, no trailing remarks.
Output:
h=11 m=27
